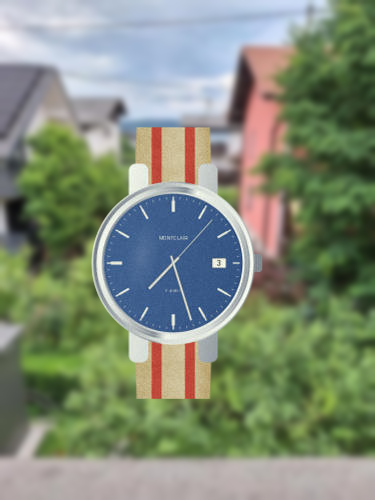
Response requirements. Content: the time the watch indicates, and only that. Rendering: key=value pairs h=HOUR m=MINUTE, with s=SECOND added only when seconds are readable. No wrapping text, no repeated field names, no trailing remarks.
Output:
h=7 m=27 s=7
